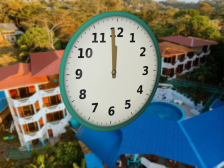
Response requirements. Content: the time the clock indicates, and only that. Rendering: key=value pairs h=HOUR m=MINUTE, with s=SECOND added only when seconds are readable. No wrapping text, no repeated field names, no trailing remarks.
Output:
h=11 m=59
